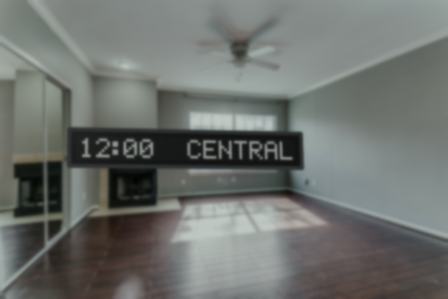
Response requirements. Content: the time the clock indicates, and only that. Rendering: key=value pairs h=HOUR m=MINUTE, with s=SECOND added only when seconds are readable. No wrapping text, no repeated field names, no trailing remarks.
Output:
h=12 m=0
